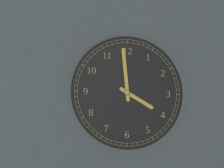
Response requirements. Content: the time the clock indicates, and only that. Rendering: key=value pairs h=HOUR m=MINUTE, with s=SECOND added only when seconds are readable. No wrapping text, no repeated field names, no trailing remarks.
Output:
h=3 m=59
